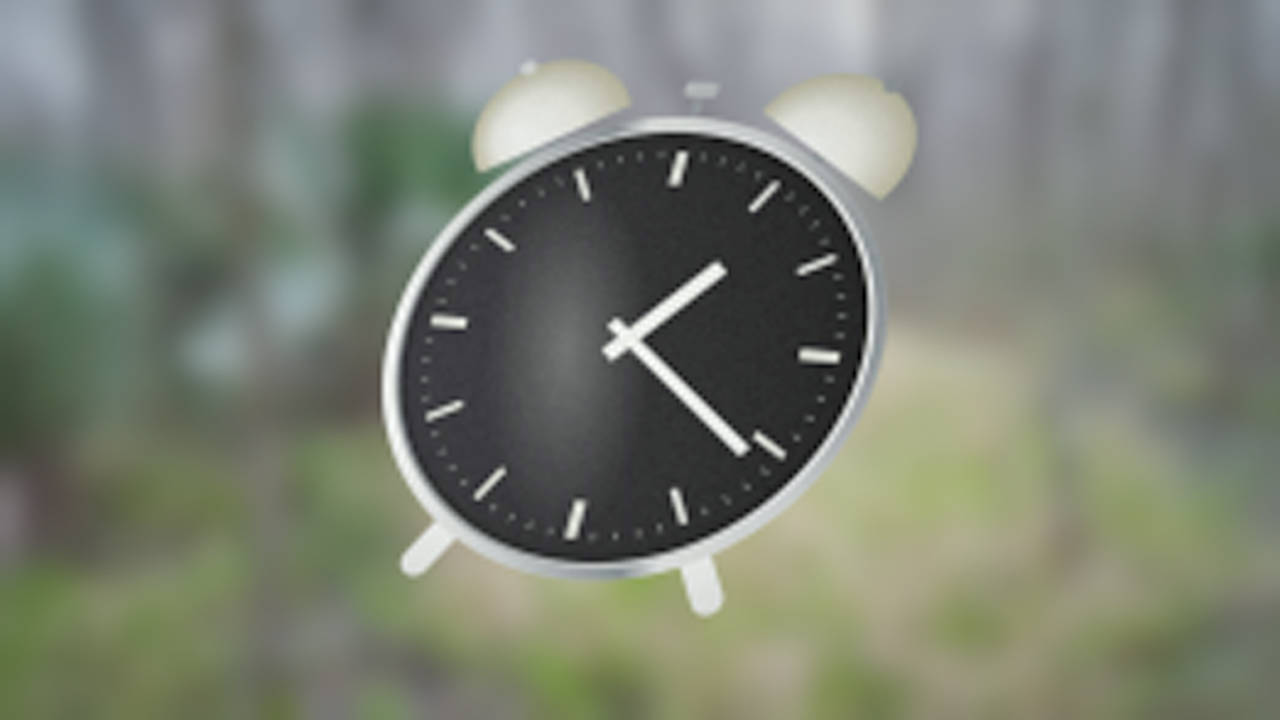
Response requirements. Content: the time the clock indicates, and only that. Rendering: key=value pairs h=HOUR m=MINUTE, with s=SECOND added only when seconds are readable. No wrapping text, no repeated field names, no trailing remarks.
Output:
h=1 m=21
